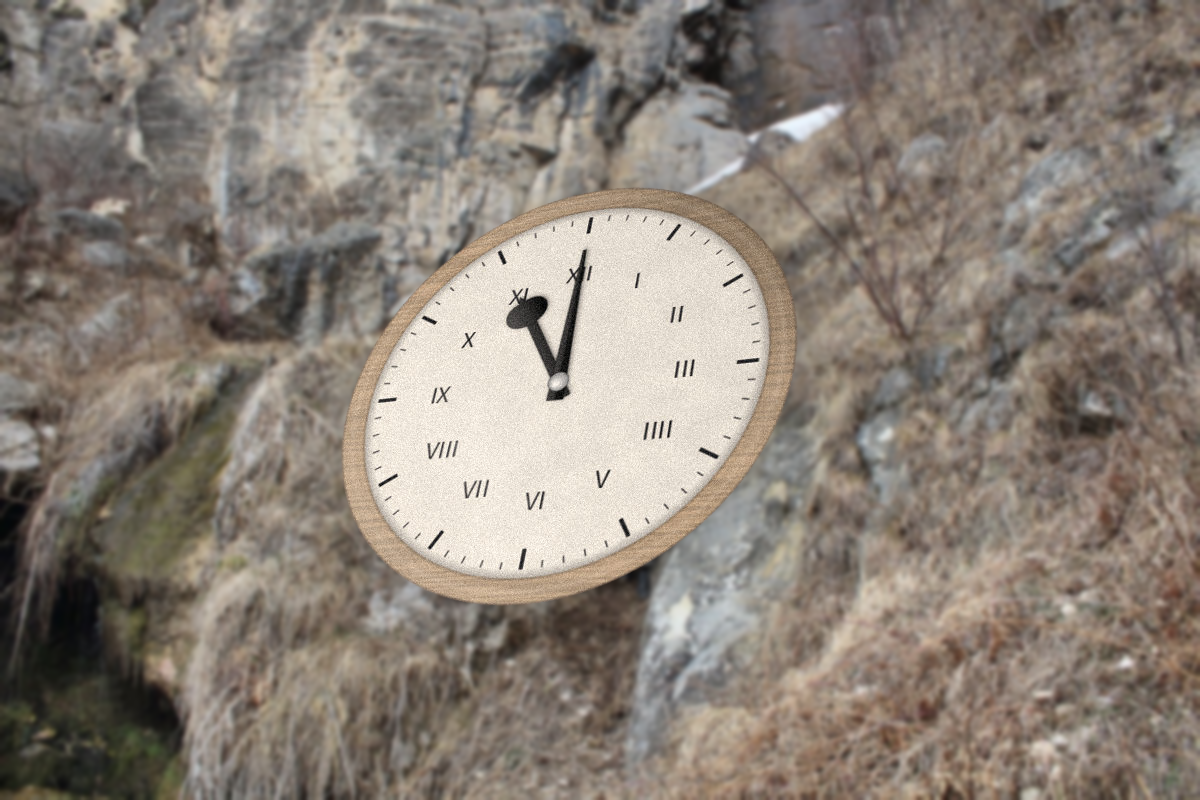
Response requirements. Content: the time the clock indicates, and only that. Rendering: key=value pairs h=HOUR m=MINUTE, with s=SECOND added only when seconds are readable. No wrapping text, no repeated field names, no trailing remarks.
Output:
h=11 m=0
